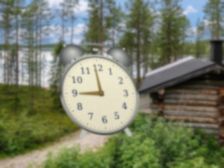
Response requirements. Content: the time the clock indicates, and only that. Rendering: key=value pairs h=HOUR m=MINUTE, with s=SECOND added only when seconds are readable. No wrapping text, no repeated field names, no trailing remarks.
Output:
h=8 m=59
